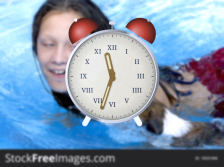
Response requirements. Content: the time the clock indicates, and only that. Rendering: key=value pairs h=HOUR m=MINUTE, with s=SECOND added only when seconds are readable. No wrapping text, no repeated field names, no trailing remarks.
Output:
h=11 m=33
